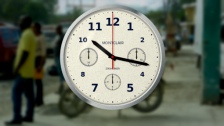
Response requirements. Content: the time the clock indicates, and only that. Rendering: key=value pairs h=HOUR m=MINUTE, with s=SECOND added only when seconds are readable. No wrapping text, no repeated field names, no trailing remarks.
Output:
h=10 m=17
